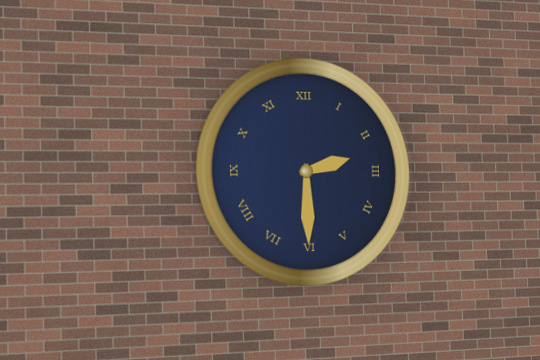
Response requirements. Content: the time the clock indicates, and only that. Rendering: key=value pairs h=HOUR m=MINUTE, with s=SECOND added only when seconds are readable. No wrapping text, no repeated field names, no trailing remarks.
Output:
h=2 m=30
